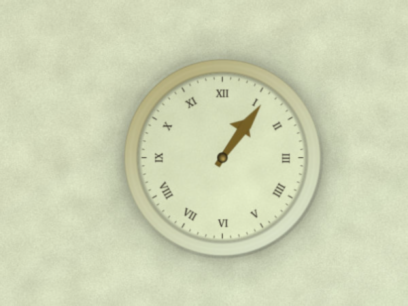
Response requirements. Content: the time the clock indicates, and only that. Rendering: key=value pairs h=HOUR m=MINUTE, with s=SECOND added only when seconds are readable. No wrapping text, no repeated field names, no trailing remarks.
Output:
h=1 m=6
